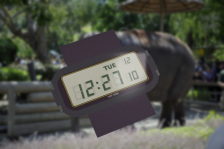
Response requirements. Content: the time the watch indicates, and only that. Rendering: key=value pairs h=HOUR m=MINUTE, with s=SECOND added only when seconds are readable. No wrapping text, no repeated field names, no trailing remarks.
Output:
h=12 m=27 s=10
